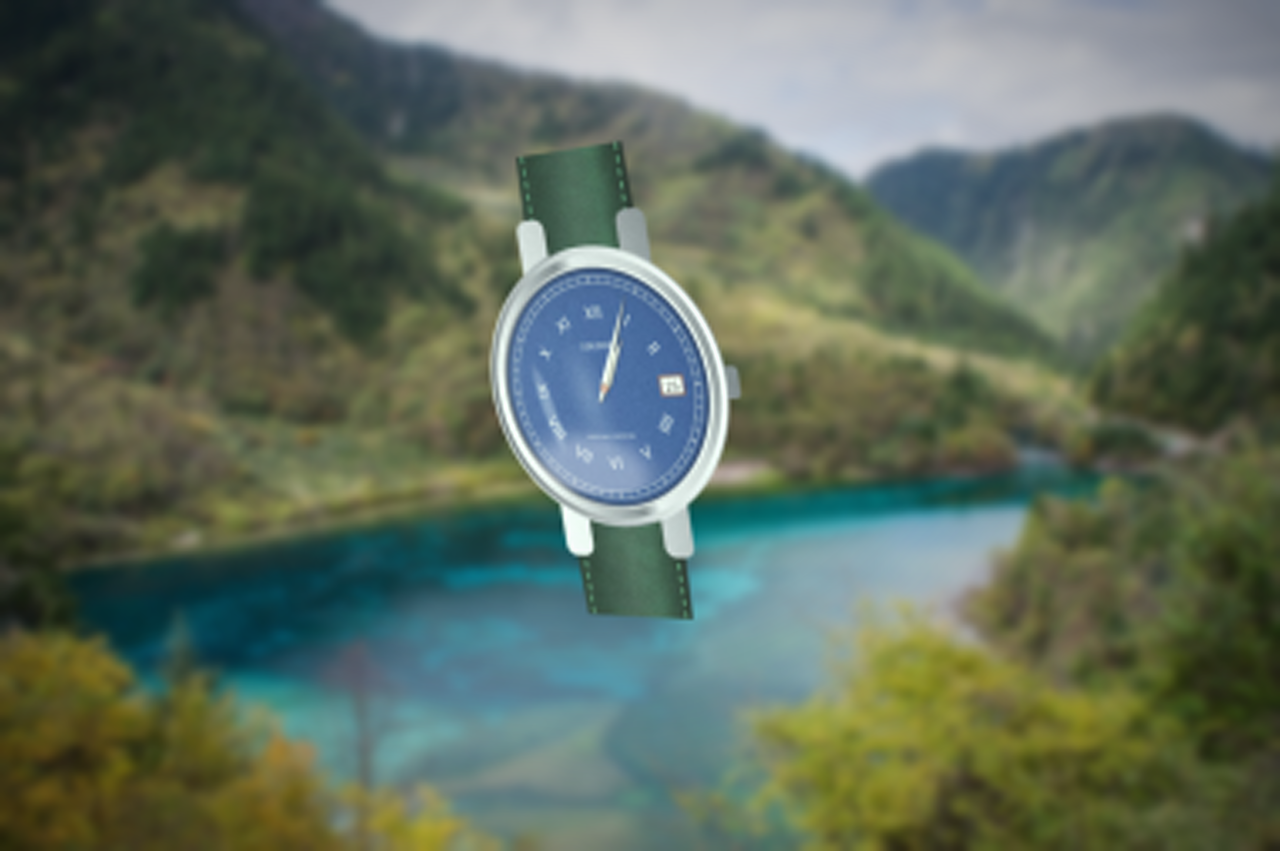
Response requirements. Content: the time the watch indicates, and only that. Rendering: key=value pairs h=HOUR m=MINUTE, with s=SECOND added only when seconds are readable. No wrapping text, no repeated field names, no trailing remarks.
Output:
h=1 m=4
